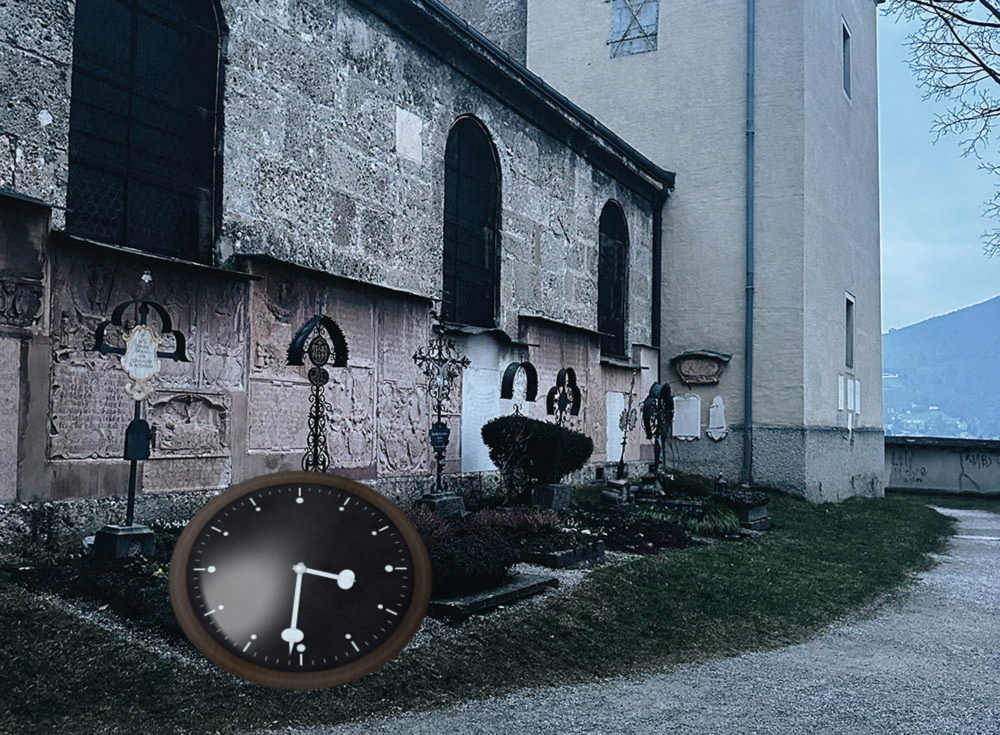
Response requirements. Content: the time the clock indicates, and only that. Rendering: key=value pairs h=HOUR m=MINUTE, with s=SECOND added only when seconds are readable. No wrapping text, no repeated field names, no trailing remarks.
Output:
h=3 m=31
